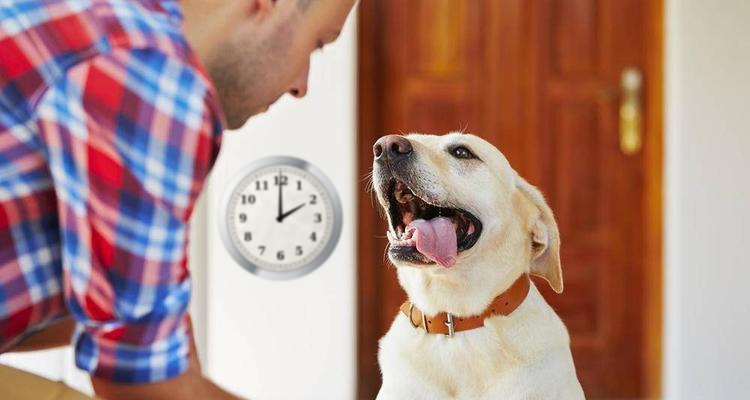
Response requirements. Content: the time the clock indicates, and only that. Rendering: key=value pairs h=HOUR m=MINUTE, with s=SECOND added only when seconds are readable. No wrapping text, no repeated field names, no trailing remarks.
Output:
h=2 m=0
